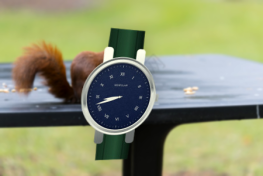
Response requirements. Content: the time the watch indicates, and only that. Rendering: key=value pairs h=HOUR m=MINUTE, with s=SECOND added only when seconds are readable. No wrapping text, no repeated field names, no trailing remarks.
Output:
h=8 m=42
